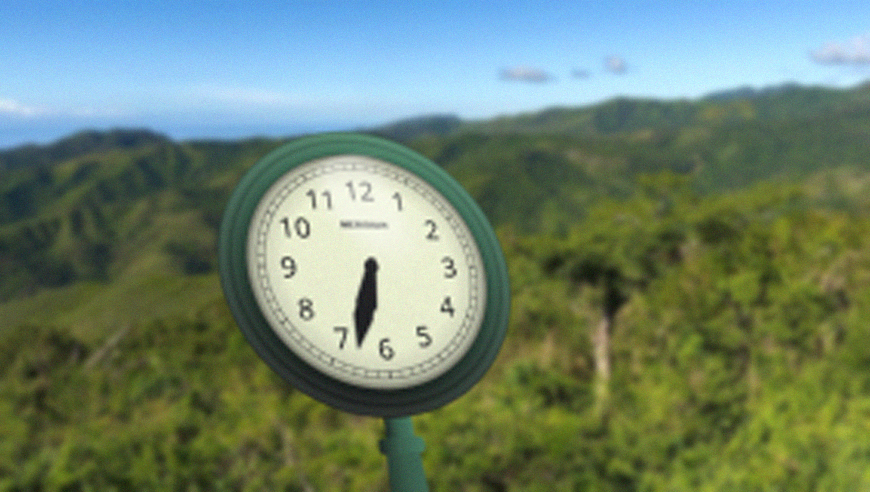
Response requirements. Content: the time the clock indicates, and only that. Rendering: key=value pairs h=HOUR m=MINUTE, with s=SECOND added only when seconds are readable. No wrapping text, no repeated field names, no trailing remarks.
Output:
h=6 m=33
